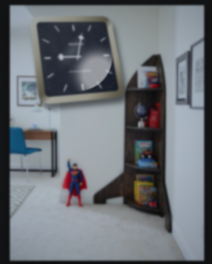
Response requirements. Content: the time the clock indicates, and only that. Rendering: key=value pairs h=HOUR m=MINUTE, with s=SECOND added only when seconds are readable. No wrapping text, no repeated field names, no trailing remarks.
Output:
h=9 m=3
